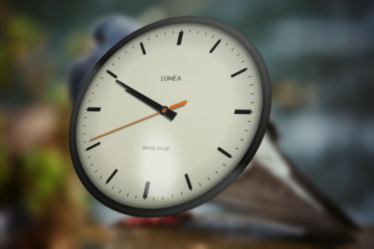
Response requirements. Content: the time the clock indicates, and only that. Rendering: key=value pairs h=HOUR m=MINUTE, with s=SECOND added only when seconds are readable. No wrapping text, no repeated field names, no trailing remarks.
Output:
h=9 m=49 s=41
